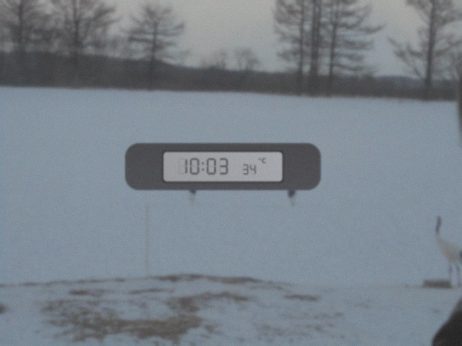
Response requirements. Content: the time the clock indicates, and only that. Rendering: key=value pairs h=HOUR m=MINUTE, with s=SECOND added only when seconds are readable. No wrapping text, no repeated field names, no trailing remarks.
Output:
h=10 m=3
